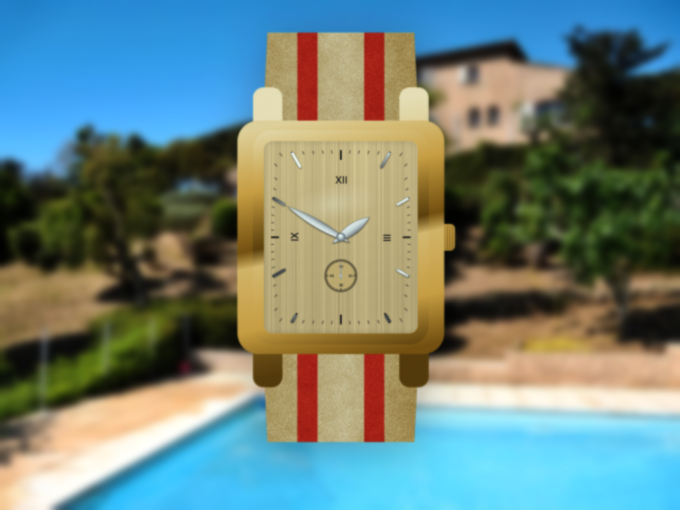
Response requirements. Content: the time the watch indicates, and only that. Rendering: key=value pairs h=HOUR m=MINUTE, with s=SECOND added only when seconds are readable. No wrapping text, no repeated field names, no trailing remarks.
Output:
h=1 m=50
